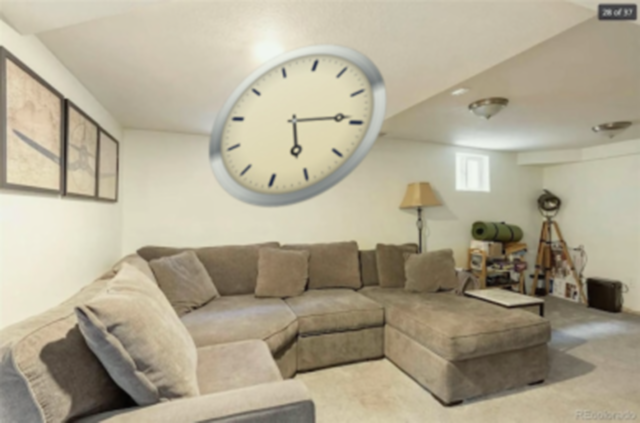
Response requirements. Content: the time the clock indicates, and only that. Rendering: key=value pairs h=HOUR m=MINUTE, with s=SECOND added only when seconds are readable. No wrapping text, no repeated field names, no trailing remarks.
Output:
h=5 m=14
